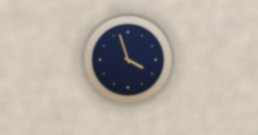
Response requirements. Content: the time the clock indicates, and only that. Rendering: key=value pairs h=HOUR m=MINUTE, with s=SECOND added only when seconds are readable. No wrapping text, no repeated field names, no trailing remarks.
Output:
h=3 m=57
